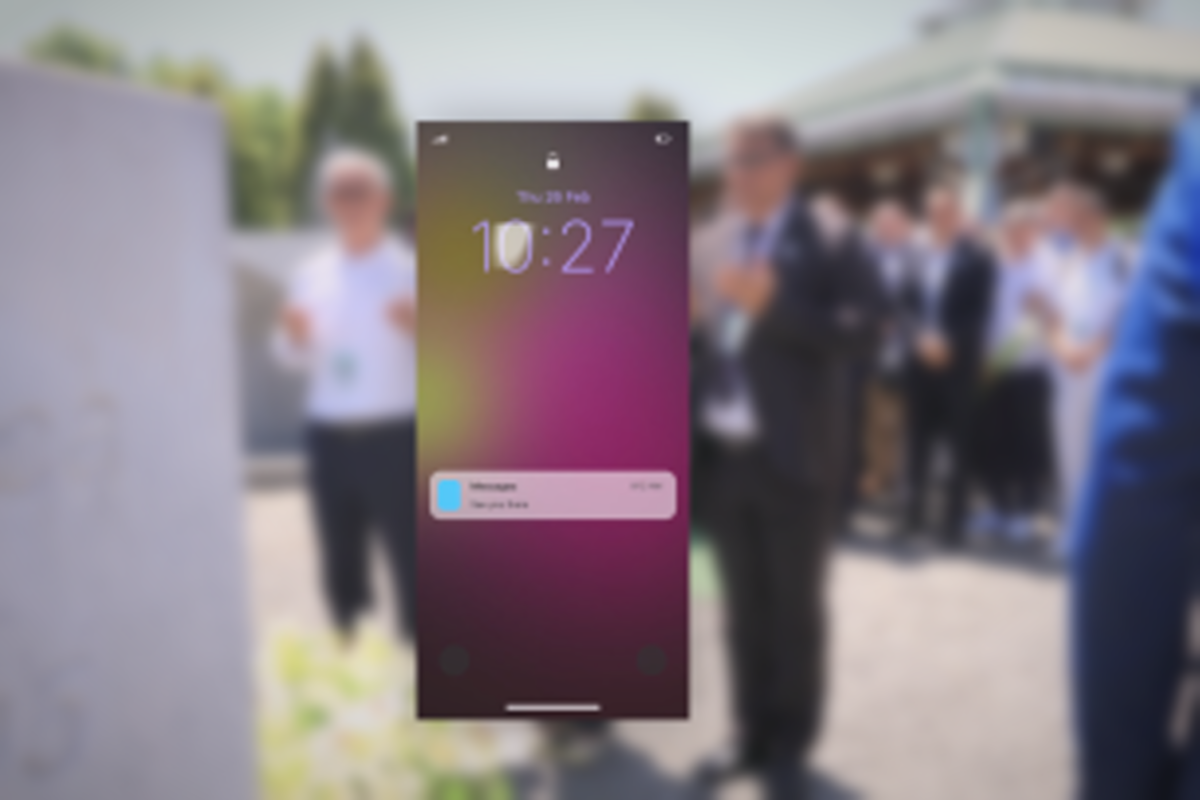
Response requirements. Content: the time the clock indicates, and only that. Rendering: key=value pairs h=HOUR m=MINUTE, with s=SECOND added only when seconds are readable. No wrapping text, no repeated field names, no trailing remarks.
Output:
h=10 m=27
